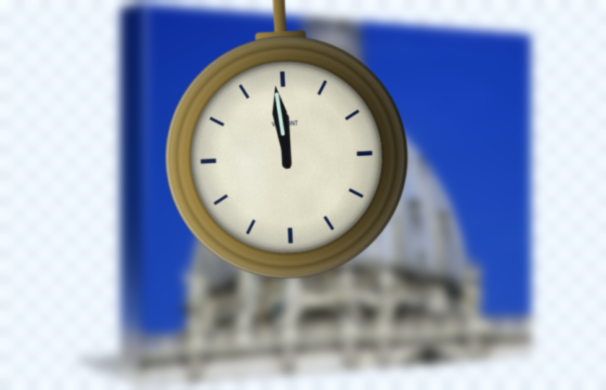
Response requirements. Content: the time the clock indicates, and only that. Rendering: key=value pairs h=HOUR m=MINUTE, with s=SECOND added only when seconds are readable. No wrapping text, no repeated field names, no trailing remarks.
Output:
h=11 m=59
